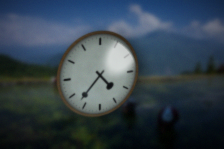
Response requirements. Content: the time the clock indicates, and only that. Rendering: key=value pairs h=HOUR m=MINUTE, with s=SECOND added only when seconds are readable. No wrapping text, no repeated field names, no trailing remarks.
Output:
h=4 m=37
